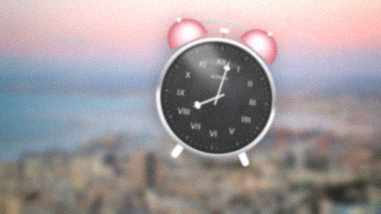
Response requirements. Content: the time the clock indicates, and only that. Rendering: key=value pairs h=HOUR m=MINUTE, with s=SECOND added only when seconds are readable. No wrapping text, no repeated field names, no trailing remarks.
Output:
h=8 m=2
